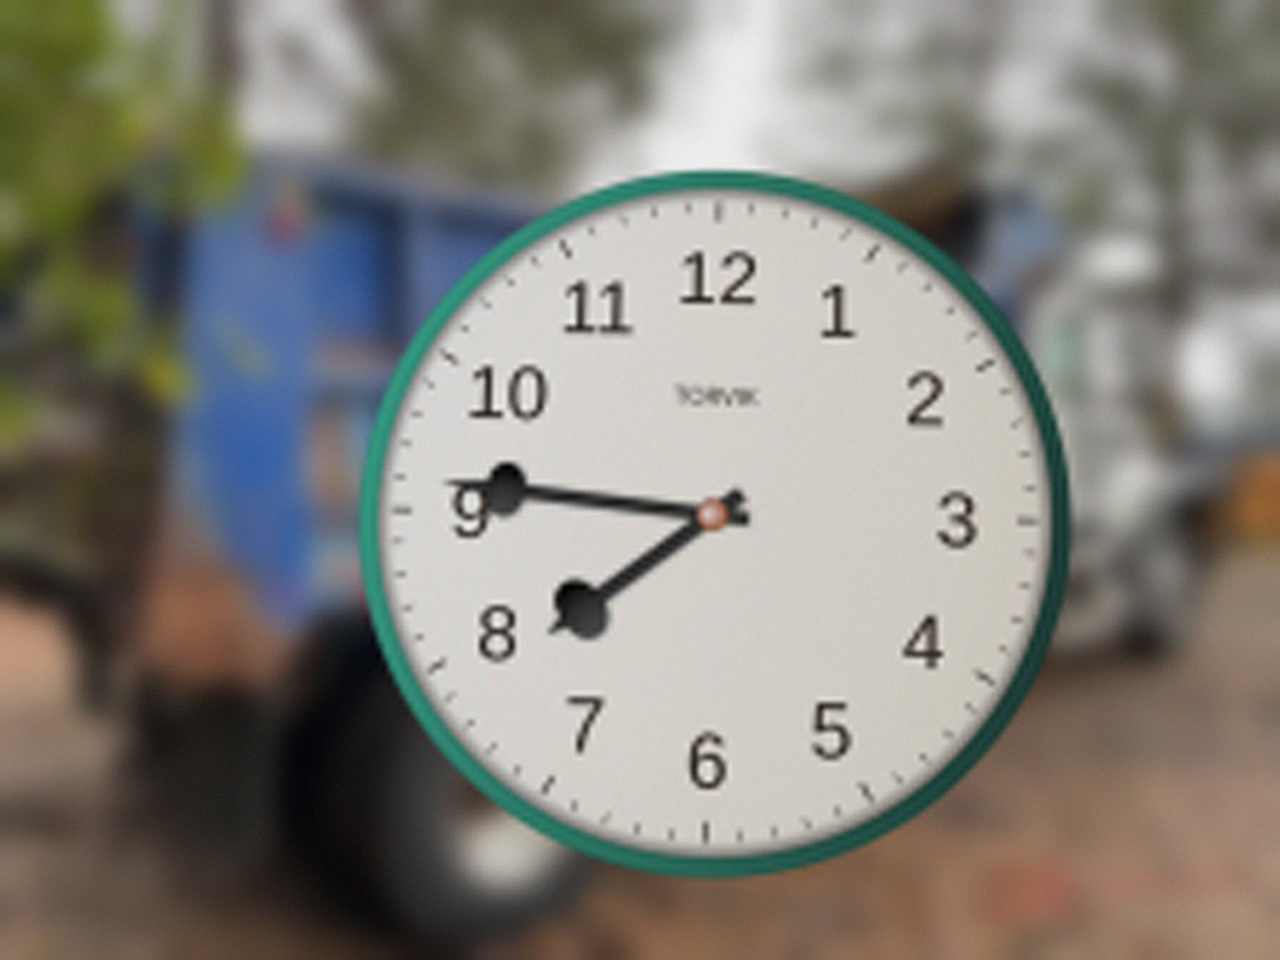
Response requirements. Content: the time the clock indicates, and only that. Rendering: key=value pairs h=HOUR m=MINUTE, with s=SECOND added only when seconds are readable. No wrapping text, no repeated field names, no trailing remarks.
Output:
h=7 m=46
